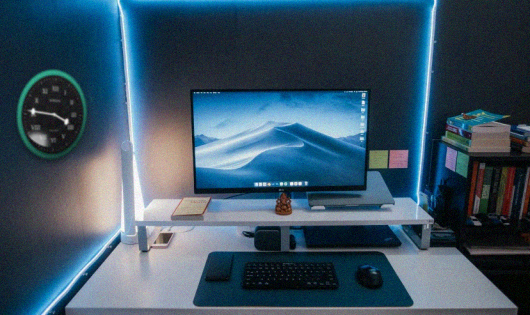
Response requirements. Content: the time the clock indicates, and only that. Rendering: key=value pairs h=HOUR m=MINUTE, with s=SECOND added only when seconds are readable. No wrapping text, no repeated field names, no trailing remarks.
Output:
h=3 m=46
